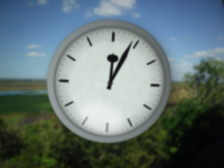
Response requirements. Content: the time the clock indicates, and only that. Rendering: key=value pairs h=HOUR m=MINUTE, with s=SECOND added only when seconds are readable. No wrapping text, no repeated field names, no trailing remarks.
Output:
h=12 m=4
